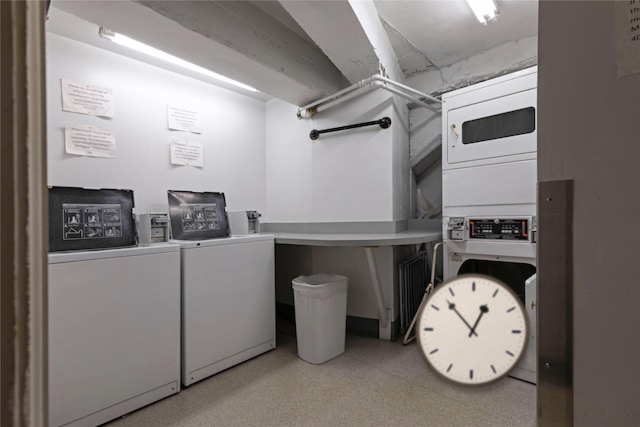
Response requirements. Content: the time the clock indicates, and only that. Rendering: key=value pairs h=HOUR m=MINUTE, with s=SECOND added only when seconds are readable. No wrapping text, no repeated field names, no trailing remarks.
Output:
h=12 m=53
